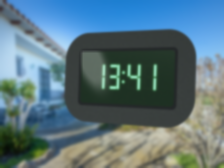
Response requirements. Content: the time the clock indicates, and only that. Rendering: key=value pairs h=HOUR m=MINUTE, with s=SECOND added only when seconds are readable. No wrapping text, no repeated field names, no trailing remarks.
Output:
h=13 m=41
